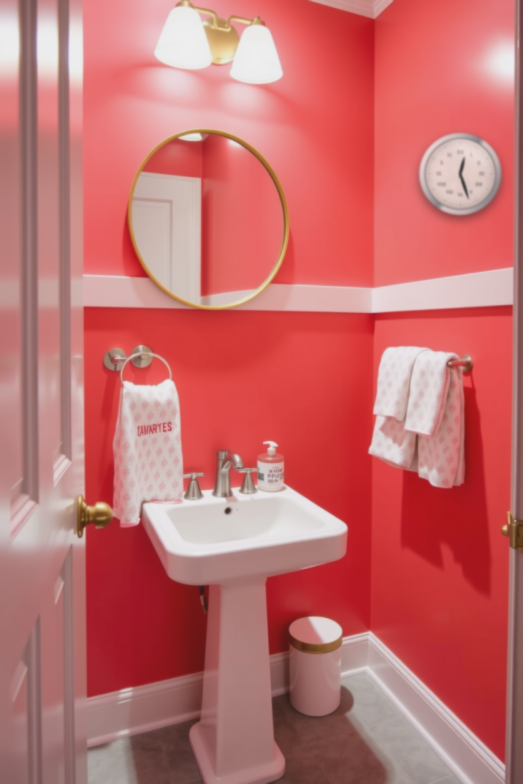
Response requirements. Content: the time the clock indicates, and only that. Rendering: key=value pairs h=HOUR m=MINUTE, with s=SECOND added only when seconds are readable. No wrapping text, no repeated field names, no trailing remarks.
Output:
h=12 m=27
